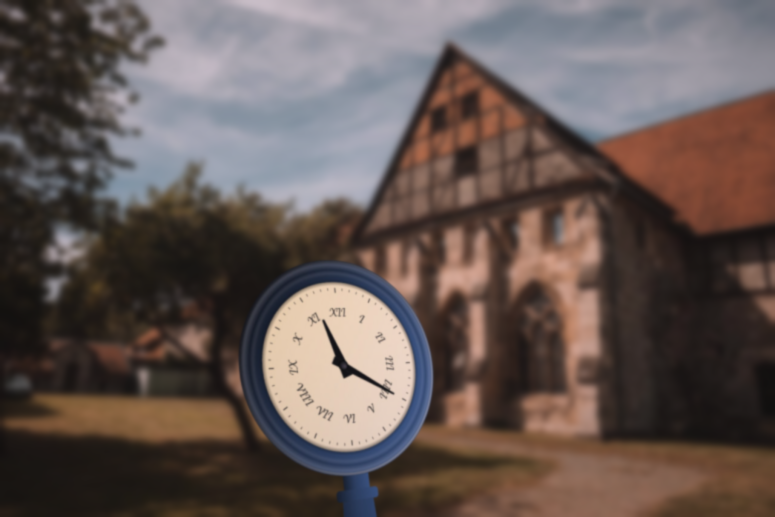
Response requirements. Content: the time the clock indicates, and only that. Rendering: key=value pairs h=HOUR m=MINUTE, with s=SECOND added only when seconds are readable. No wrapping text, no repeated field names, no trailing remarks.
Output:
h=11 m=20
